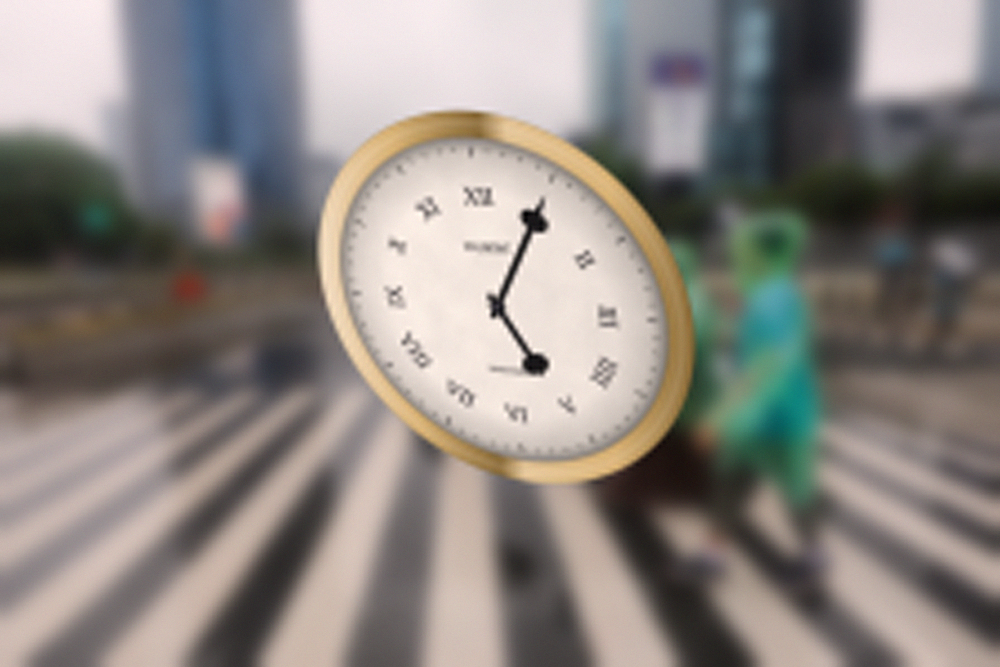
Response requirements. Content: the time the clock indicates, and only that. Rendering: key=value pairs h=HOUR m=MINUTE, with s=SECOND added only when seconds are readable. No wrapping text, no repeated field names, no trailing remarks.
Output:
h=5 m=5
